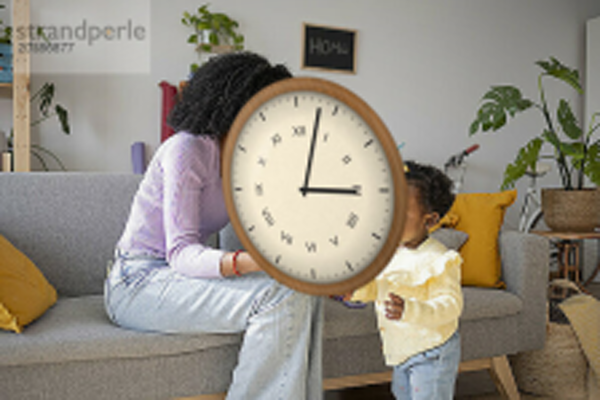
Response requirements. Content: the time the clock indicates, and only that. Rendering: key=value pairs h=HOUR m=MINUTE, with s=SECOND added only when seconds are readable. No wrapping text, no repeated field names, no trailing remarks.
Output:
h=3 m=3
